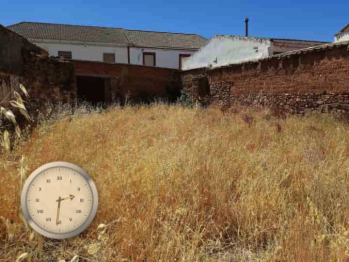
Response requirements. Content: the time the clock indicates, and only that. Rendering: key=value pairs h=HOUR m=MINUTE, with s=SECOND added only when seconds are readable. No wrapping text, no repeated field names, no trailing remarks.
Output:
h=2 m=31
